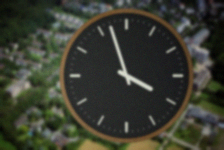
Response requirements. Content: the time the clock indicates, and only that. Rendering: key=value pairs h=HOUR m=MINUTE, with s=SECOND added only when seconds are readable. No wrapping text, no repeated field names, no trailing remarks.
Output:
h=3 m=57
